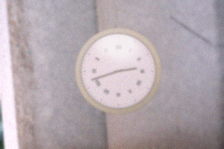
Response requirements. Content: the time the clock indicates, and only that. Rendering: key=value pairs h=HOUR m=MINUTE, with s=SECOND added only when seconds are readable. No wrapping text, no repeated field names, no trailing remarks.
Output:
h=2 m=42
